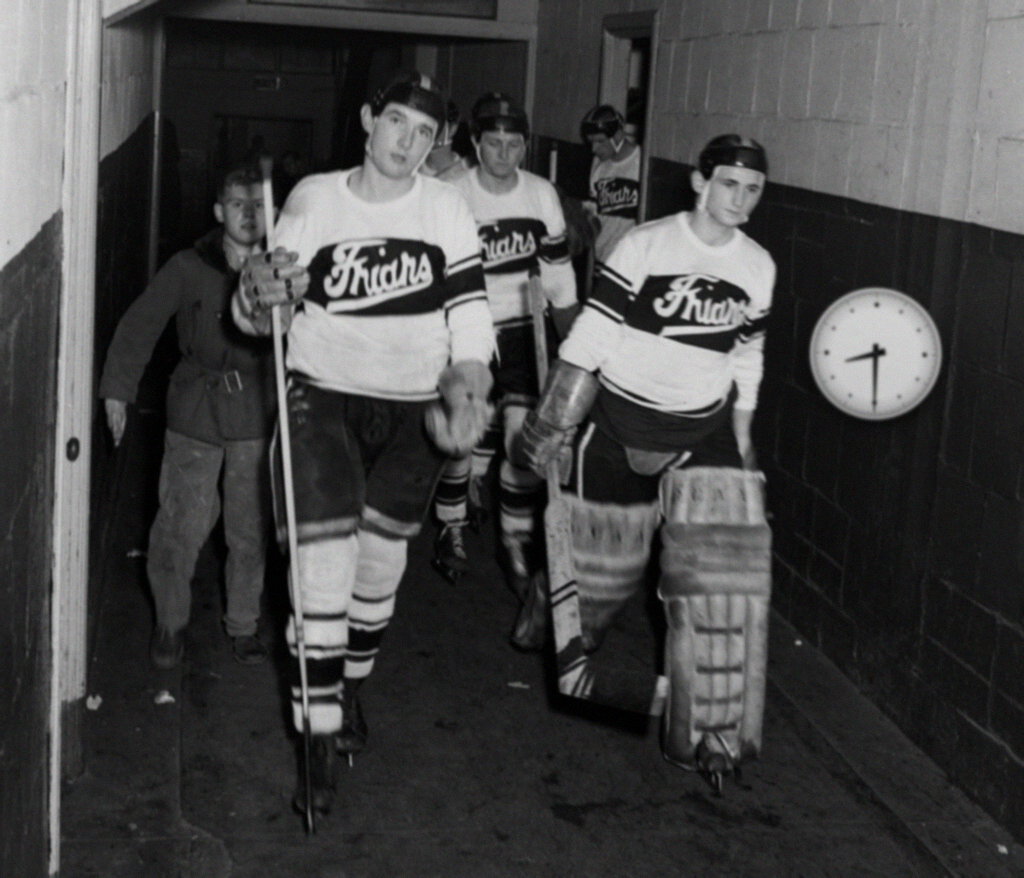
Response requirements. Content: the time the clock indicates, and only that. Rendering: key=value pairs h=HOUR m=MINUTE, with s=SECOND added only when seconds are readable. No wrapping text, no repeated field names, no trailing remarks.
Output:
h=8 m=30
